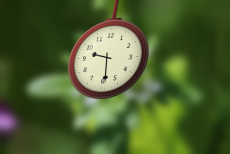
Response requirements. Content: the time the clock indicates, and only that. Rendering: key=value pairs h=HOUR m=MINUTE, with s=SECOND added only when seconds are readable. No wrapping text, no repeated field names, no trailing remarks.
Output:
h=9 m=29
